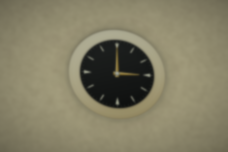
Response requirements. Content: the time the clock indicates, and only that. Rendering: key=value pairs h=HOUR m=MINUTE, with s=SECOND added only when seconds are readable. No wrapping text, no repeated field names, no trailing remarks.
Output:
h=3 m=0
